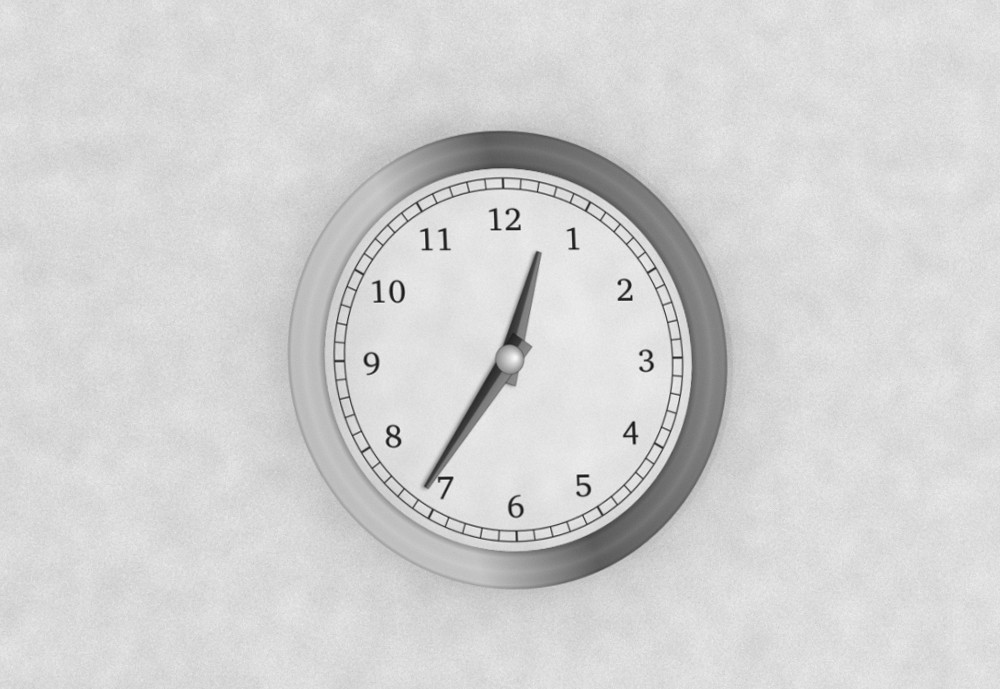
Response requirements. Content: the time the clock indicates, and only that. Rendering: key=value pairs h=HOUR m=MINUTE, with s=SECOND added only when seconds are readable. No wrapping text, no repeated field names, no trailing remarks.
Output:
h=12 m=36
